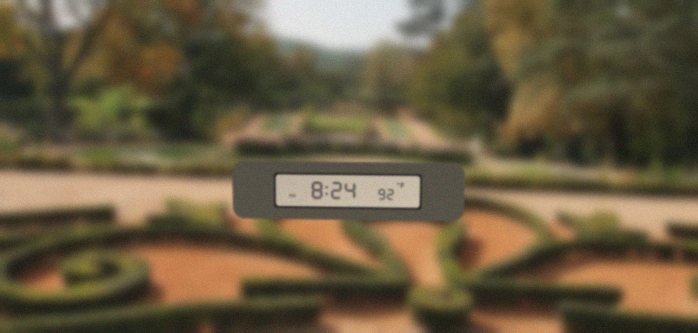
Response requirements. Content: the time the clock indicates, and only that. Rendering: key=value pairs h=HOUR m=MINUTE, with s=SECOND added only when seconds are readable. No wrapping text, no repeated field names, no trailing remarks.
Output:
h=8 m=24
